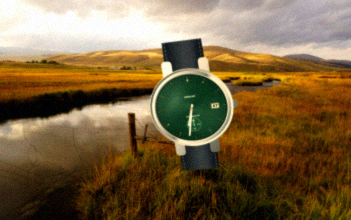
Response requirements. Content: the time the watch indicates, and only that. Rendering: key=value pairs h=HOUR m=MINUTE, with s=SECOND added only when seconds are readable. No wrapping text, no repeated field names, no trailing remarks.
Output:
h=6 m=32
